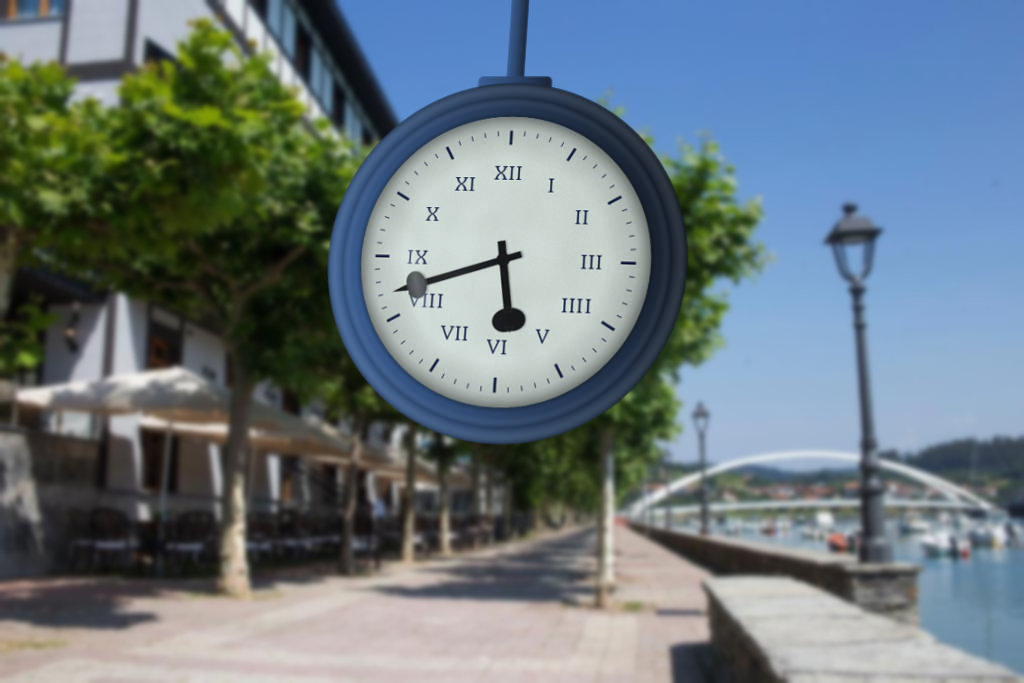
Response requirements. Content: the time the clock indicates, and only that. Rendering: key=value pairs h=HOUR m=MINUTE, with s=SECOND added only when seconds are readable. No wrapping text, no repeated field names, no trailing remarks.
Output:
h=5 m=42
